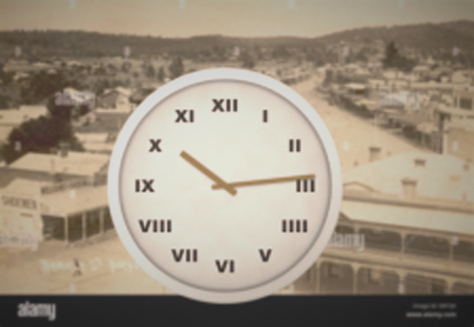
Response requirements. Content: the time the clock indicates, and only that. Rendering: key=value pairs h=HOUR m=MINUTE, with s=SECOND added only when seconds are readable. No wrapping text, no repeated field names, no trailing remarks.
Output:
h=10 m=14
